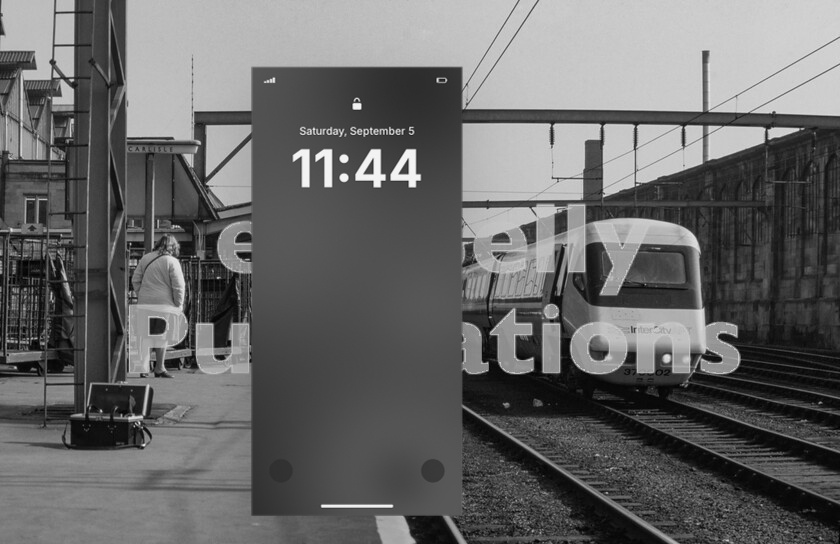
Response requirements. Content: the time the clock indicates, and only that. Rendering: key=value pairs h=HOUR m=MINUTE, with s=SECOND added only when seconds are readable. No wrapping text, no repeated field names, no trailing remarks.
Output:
h=11 m=44
